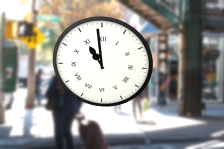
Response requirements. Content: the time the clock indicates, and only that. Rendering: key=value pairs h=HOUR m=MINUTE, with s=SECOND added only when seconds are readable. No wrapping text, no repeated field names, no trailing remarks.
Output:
h=10 m=59
